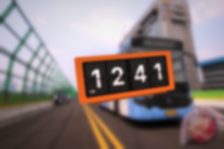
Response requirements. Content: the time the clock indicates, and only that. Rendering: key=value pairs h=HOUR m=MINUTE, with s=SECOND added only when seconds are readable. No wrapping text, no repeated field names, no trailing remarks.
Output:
h=12 m=41
